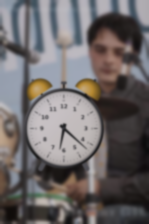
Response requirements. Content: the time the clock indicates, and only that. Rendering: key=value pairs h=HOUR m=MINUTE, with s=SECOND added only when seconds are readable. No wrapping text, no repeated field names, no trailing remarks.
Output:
h=6 m=22
